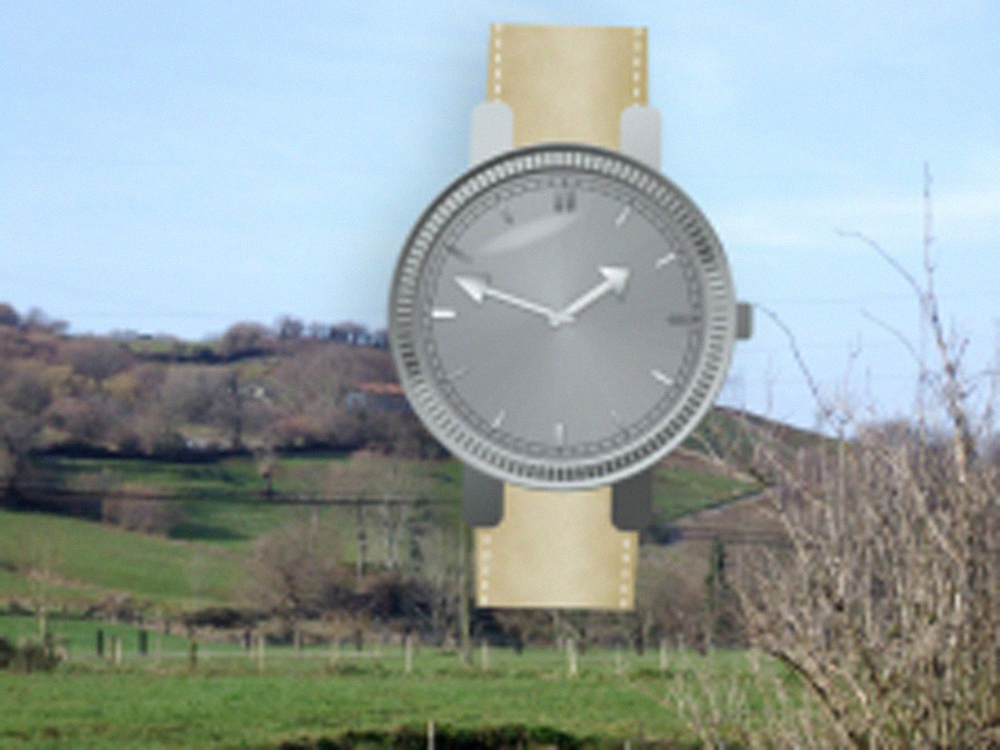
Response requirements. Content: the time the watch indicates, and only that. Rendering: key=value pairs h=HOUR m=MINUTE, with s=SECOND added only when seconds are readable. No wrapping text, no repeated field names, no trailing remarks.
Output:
h=1 m=48
